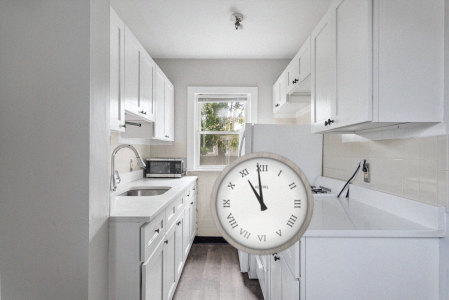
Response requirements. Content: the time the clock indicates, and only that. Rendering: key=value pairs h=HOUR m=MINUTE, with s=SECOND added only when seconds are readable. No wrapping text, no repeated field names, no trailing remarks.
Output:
h=10 m=59
